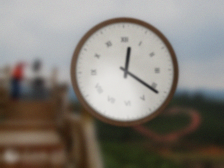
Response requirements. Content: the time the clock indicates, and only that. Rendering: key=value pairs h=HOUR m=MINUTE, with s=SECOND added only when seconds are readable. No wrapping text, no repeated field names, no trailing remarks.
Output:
h=12 m=21
